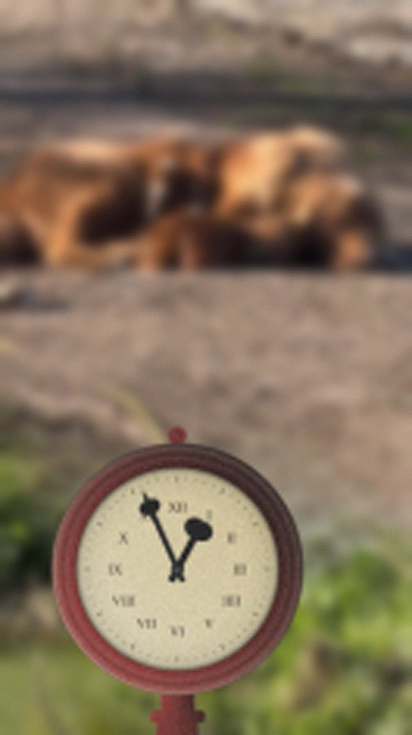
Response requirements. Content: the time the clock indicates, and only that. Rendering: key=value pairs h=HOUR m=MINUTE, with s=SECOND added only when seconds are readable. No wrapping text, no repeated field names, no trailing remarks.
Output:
h=12 m=56
